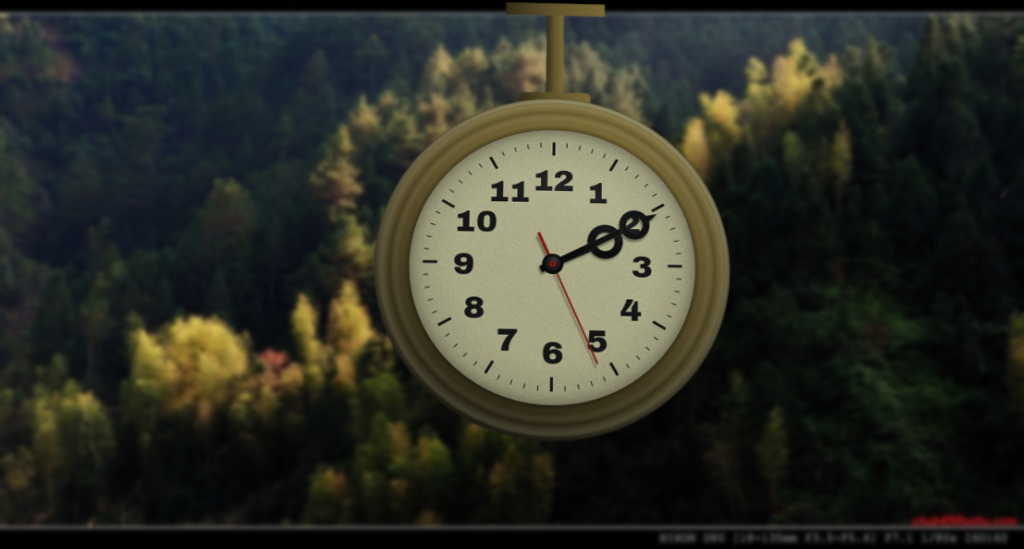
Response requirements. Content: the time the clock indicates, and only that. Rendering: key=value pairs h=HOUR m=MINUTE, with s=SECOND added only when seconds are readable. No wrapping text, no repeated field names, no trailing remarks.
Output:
h=2 m=10 s=26
